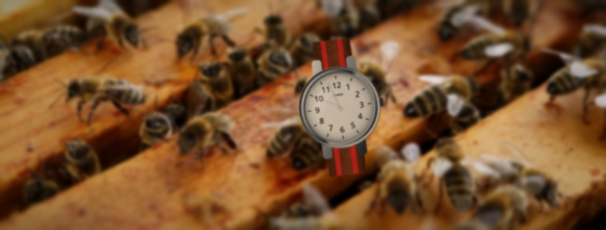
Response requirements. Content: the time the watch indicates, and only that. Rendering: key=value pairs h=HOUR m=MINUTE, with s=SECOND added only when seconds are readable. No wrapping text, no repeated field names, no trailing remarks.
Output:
h=9 m=57
